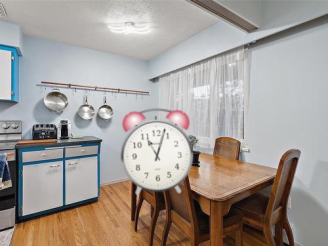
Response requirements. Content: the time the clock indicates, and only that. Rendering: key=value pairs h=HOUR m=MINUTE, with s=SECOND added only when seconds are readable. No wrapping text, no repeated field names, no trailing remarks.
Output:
h=11 m=3
